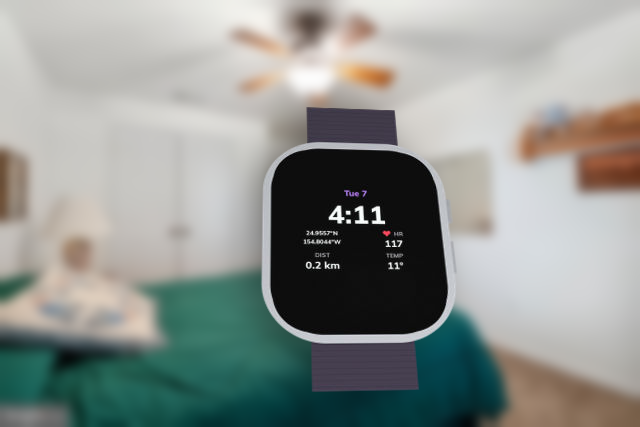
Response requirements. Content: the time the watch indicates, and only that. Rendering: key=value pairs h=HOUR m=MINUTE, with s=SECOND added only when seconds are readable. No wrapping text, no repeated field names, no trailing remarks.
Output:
h=4 m=11
